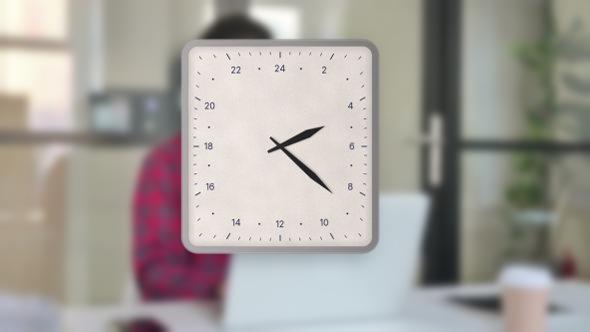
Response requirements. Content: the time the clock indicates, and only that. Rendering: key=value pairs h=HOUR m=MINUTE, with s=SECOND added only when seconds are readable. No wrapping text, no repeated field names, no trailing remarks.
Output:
h=4 m=22
